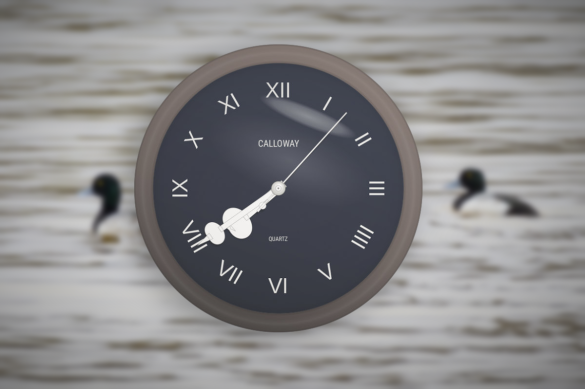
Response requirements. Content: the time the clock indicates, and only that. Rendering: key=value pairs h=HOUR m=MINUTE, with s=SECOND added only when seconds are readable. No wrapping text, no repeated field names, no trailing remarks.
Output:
h=7 m=39 s=7
